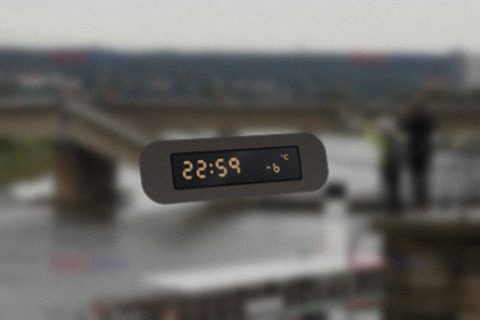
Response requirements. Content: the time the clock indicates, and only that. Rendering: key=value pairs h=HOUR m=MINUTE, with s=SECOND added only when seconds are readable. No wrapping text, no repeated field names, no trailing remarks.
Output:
h=22 m=59
